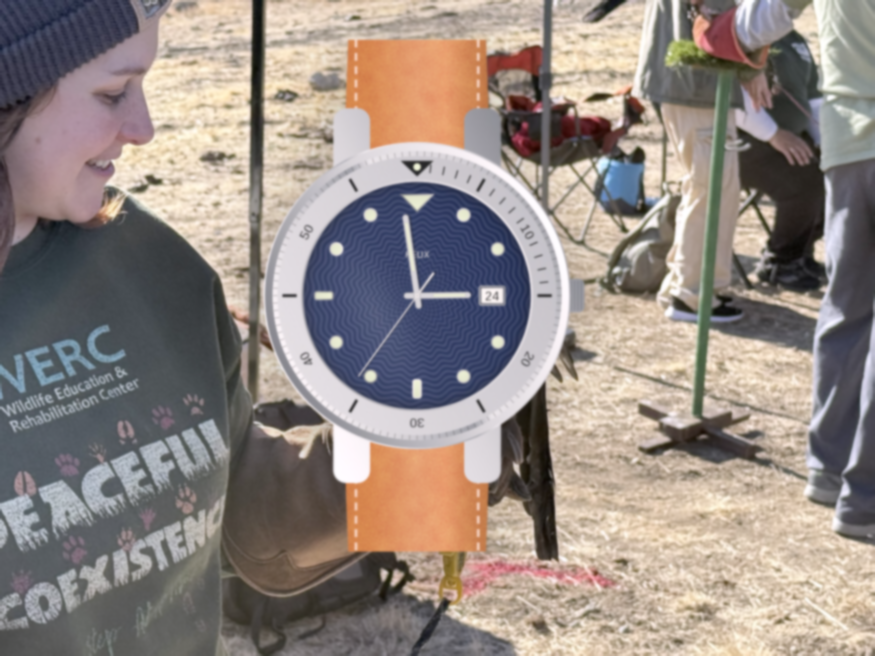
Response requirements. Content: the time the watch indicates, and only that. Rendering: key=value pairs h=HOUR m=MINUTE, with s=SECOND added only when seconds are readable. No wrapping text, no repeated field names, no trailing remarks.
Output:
h=2 m=58 s=36
